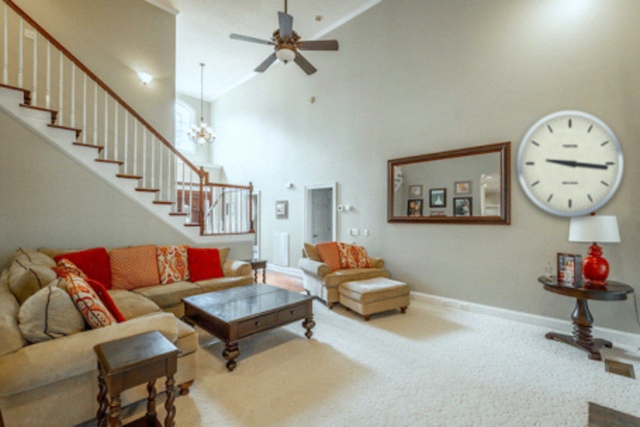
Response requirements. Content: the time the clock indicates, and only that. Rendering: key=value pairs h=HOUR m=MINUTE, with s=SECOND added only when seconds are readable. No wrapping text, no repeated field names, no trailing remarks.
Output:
h=9 m=16
